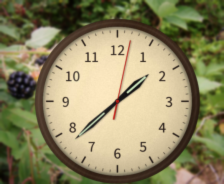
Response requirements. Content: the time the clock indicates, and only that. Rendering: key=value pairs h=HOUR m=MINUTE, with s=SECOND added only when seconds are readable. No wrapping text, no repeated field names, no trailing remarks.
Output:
h=1 m=38 s=2
